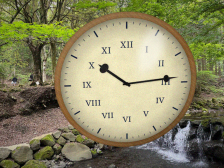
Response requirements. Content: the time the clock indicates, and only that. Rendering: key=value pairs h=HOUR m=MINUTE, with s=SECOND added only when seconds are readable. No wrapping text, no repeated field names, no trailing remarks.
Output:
h=10 m=14
